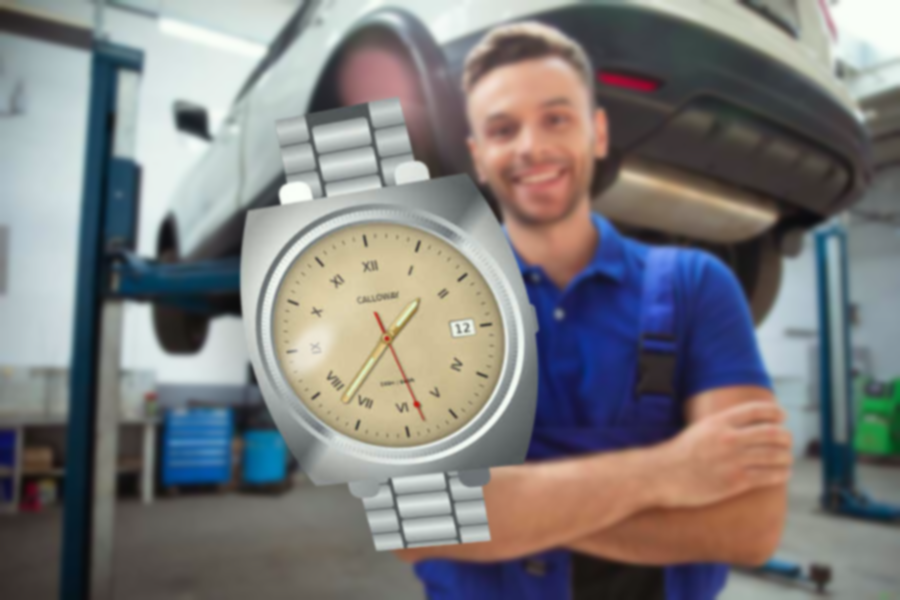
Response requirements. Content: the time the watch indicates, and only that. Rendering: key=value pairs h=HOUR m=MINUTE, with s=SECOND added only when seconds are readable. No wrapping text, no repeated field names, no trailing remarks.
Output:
h=1 m=37 s=28
